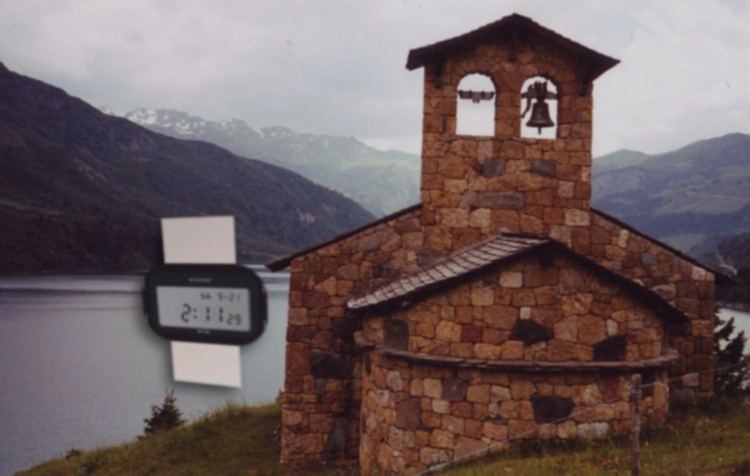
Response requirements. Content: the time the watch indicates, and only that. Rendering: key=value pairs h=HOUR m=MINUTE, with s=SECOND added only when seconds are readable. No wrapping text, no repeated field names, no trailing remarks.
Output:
h=2 m=11
